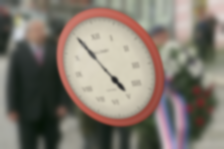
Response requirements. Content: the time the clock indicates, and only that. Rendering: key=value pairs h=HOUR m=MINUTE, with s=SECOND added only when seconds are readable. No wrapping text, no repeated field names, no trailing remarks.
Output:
h=4 m=55
